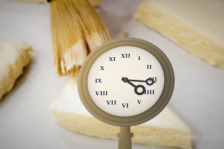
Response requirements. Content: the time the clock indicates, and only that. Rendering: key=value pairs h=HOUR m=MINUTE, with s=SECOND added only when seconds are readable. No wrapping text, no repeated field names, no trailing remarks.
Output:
h=4 m=16
